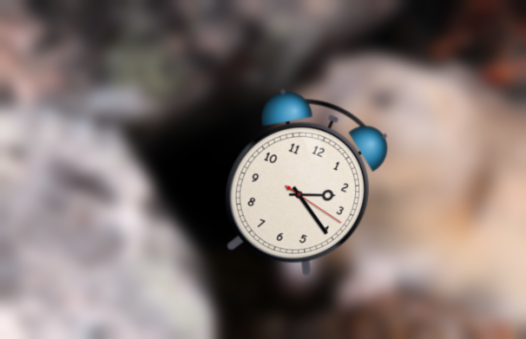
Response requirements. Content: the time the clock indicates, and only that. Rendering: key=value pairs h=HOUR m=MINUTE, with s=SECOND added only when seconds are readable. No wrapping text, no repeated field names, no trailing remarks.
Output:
h=2 m=20 s=17
